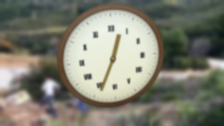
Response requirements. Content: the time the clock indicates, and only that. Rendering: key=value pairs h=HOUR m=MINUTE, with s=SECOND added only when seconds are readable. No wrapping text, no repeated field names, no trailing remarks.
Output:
h=12 m=34
